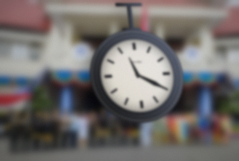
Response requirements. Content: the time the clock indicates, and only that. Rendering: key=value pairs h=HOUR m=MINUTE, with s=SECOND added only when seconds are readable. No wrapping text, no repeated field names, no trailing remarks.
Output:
h=11 m=20
